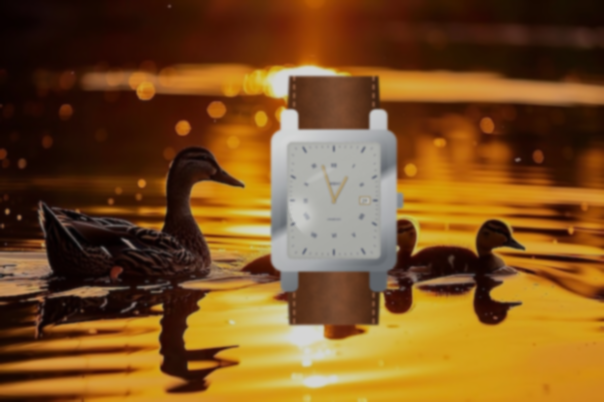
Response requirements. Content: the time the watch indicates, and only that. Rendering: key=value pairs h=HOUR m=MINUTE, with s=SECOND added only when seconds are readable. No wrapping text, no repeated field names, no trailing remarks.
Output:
h=12 m=57
